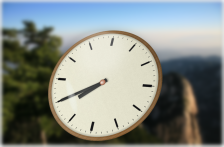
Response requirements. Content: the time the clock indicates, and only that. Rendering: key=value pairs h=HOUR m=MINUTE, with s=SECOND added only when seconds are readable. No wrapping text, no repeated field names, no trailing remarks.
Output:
h=7 m=40
